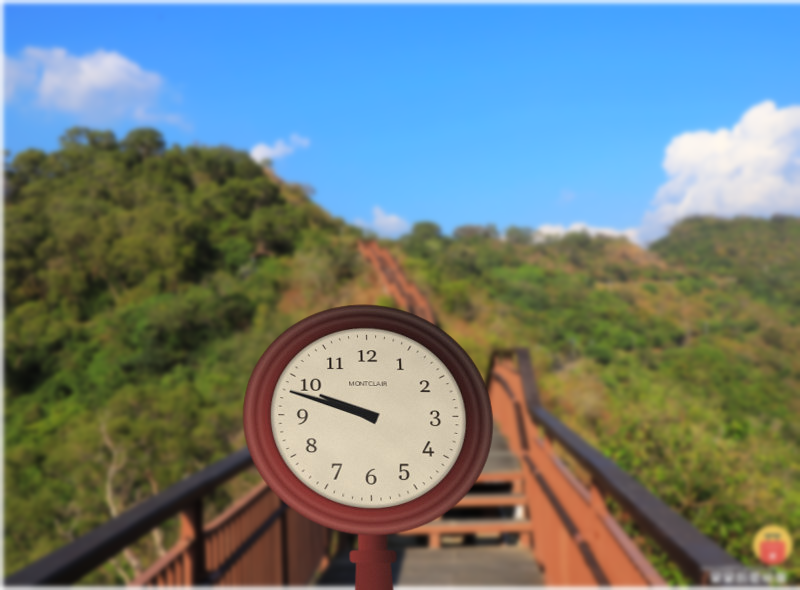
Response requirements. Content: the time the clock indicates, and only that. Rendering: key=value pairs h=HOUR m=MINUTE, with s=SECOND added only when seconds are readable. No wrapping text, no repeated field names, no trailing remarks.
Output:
h=9 m=48
